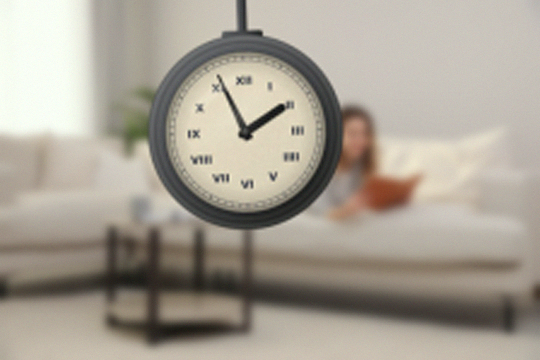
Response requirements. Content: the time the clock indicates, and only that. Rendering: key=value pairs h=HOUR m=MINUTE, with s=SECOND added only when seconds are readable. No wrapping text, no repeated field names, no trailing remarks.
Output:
h=1 m=56
